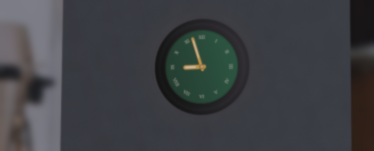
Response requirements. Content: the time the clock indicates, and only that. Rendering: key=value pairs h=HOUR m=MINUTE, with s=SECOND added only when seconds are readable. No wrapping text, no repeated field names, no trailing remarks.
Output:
h=8 m=57
